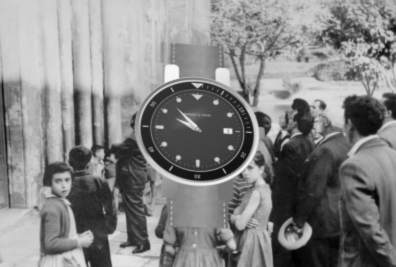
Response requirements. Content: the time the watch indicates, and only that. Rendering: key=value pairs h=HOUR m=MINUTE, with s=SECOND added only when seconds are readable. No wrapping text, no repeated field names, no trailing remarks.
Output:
h=9 m=53
